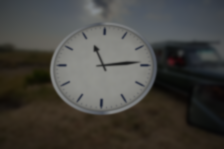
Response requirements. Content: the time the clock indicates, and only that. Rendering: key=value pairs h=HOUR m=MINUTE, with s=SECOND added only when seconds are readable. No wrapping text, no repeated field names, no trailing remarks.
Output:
h=11 m=14
